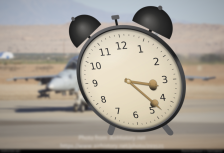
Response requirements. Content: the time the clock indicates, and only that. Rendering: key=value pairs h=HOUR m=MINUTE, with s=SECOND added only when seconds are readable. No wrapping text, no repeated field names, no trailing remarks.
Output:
h=3 m=23
